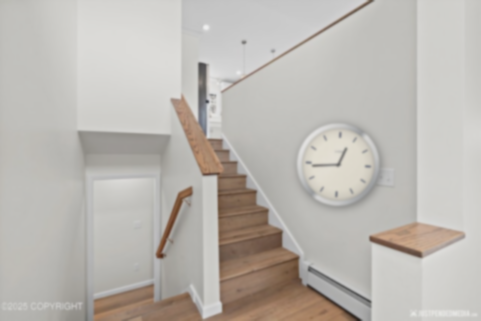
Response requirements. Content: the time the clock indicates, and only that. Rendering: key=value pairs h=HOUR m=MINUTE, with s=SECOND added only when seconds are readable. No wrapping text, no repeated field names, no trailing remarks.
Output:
h=12 m=44
